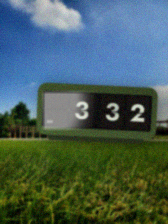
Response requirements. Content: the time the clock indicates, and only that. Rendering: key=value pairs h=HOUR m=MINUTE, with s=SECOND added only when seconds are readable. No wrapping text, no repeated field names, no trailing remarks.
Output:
h=3 m=32
